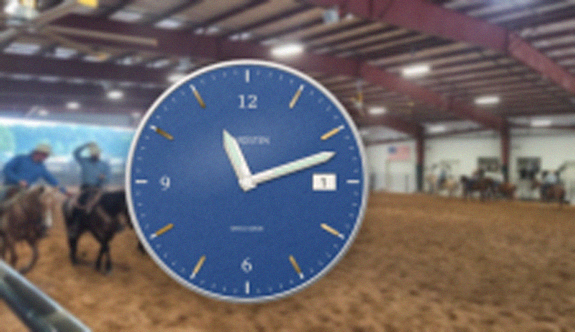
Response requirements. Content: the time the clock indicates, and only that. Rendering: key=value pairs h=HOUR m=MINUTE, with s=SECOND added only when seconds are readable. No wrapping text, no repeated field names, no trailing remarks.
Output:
h=11 m=12
